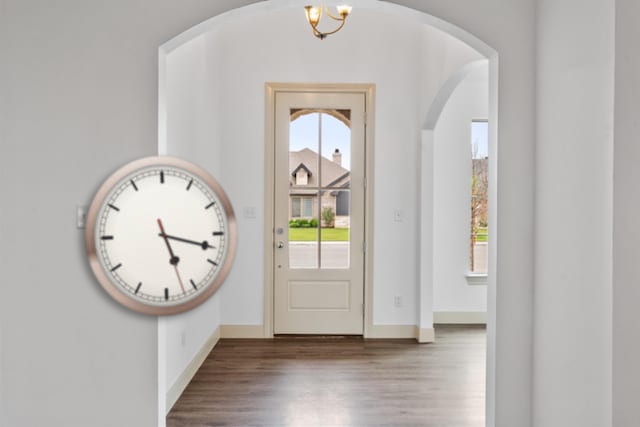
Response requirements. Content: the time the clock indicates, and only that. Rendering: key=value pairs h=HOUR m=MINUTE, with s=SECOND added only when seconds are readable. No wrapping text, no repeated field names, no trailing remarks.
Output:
h=5 m=17 s=27
